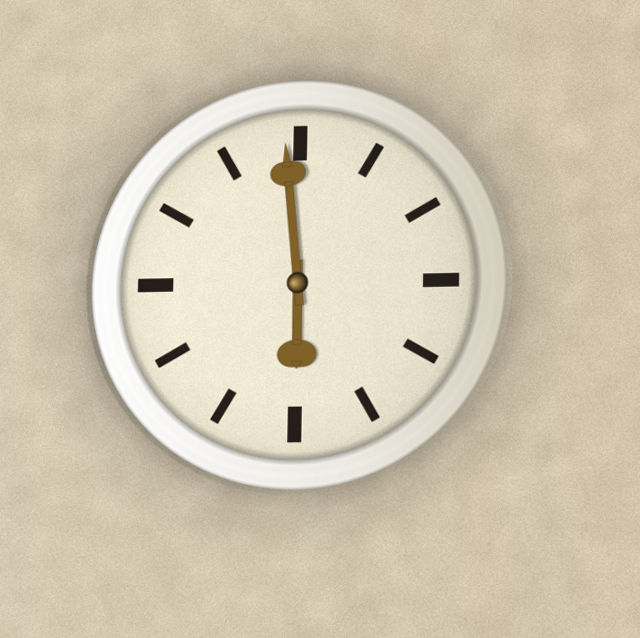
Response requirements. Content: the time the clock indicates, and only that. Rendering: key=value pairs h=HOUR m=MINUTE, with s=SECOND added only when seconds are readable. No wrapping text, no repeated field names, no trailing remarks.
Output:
h=5 m=59
